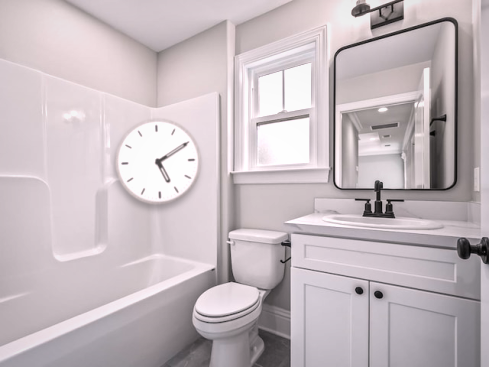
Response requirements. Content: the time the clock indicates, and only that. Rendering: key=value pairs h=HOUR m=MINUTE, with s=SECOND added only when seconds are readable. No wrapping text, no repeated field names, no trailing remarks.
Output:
h=5 m=10
